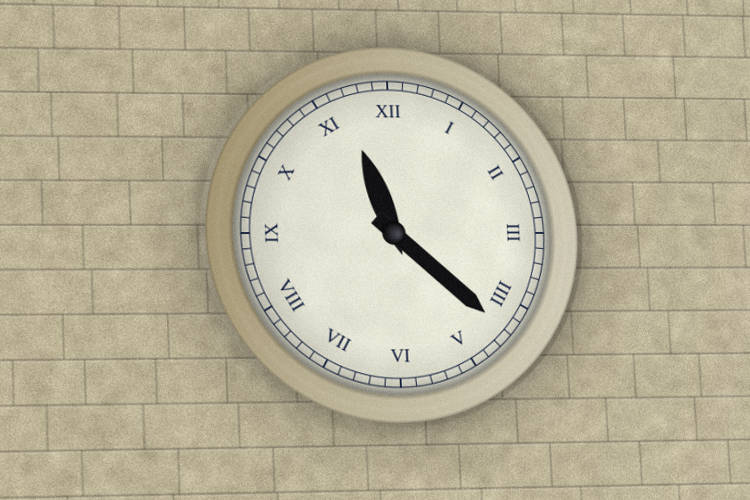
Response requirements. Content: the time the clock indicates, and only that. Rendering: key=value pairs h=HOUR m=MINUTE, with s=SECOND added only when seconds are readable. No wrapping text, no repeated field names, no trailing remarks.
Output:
h=11 m=22
